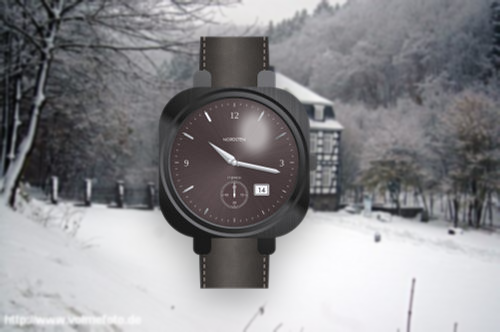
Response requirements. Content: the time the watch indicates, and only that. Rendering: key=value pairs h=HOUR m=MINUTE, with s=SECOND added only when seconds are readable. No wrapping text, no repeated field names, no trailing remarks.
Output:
h=10 m=17
